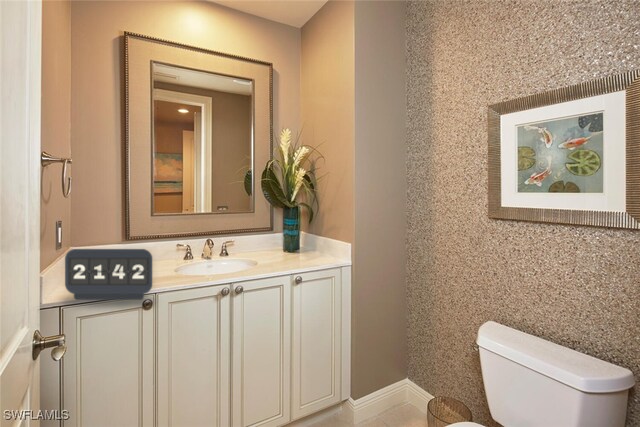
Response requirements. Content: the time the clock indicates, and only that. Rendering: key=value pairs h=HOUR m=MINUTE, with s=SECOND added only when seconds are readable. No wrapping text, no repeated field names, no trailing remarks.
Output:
h=21 m=42
